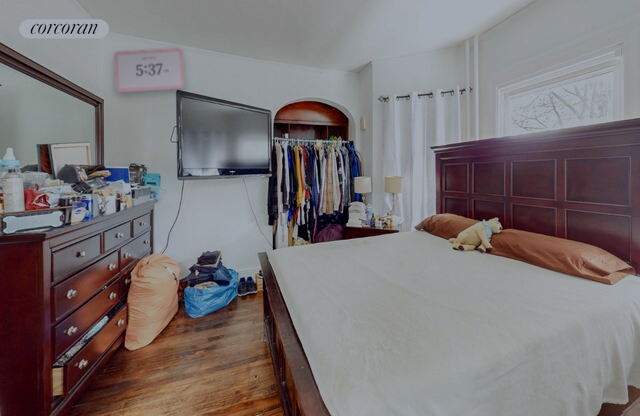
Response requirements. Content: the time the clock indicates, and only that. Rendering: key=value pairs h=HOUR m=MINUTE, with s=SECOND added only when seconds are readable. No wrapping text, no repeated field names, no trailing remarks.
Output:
h=5 m=37
